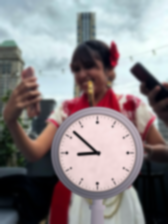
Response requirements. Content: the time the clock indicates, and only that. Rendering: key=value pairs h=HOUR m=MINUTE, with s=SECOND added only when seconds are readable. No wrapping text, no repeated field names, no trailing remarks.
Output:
h=8 m=52
